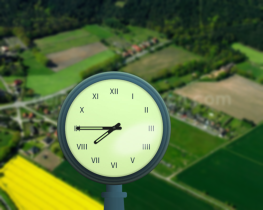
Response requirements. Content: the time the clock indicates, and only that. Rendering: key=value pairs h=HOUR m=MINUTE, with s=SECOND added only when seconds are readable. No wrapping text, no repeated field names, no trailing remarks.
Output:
h=7 m=45
